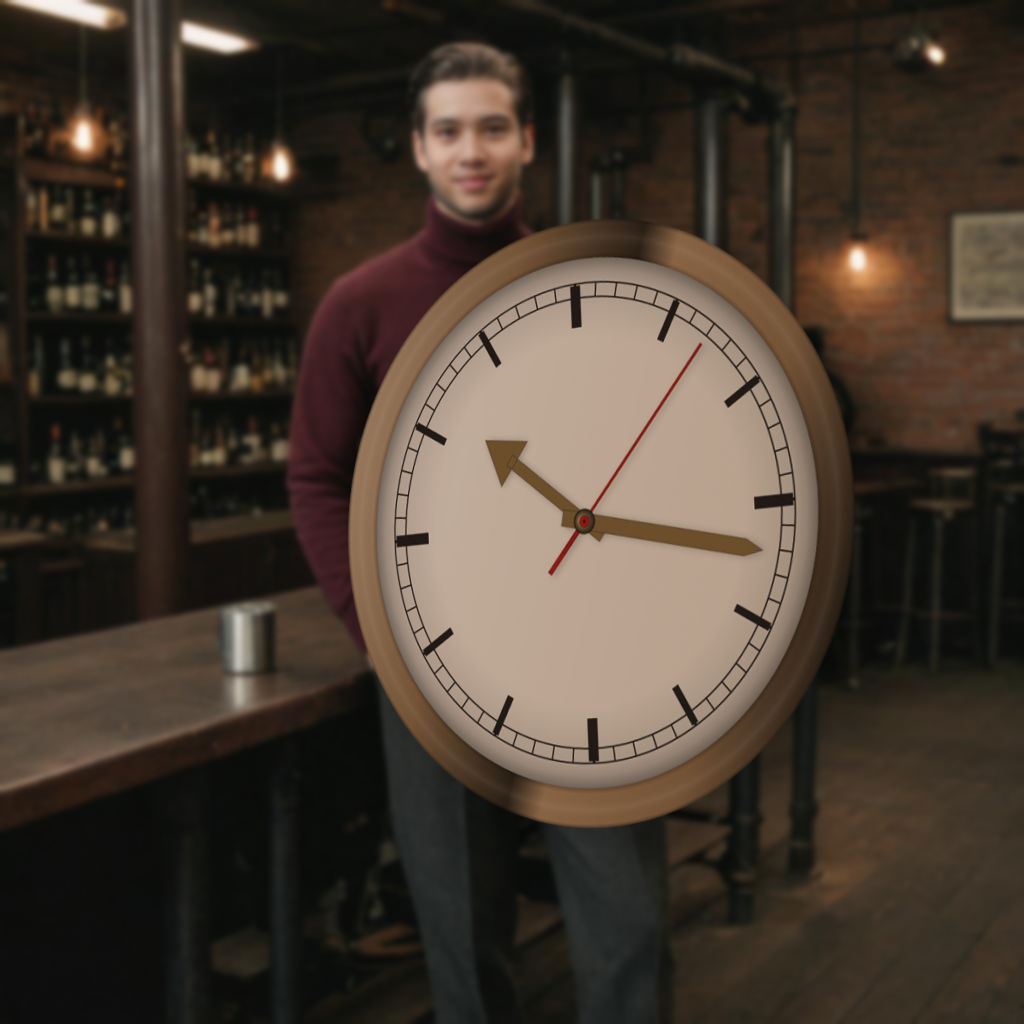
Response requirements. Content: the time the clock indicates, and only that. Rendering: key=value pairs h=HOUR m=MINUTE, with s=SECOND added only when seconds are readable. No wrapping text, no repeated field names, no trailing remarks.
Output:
h=10 m=17 s=7
